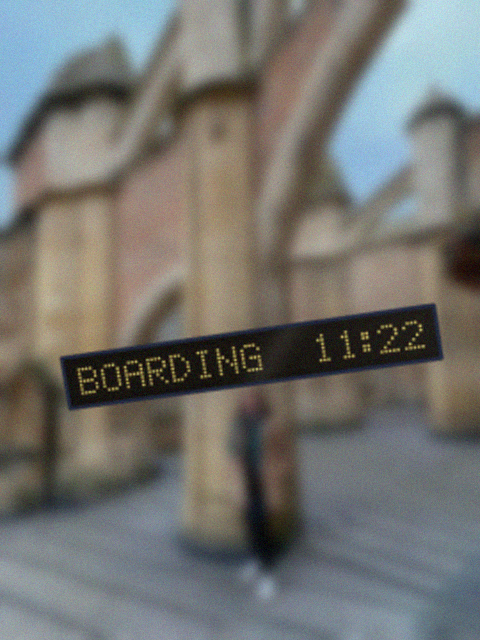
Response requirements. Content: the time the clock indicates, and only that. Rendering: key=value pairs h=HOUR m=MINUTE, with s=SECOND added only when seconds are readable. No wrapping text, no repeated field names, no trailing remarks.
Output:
h=11 m=22
